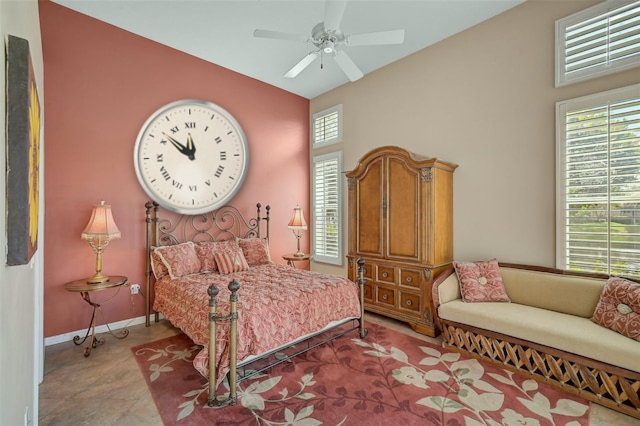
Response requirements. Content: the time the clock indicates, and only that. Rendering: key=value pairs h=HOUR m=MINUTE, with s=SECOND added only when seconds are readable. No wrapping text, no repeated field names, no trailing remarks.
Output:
h=11 m=52
